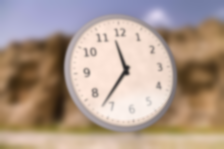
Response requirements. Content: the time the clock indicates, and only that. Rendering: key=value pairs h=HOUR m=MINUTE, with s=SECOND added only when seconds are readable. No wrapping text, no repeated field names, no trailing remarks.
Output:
h=11 m=37
